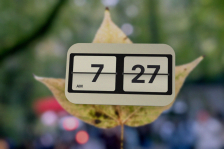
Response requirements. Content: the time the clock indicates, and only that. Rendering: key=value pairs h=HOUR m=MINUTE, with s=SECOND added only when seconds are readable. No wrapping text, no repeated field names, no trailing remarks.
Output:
h=7 m=27
